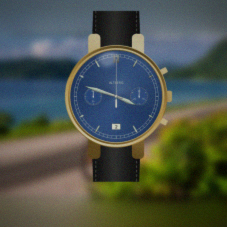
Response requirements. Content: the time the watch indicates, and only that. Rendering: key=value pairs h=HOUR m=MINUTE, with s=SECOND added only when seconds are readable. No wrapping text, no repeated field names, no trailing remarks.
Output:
h=3 m=48
